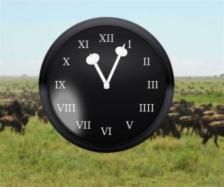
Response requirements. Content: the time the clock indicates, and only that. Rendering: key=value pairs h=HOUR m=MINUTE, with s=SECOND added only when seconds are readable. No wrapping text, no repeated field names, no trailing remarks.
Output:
h=11 m=4
